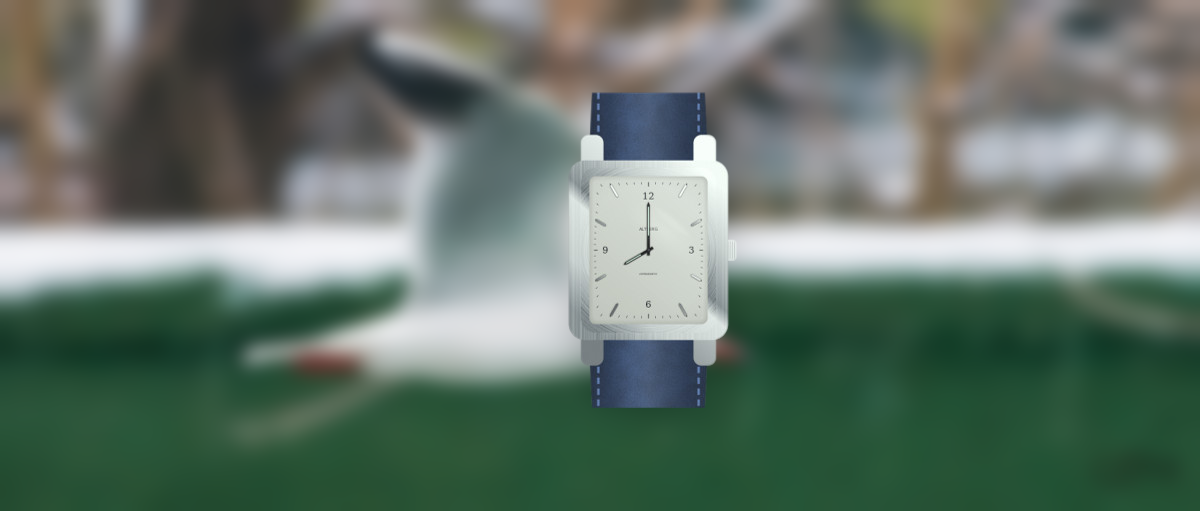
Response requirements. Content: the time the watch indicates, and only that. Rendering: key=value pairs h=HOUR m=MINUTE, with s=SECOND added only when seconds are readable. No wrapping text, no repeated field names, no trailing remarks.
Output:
h=8 m=0
